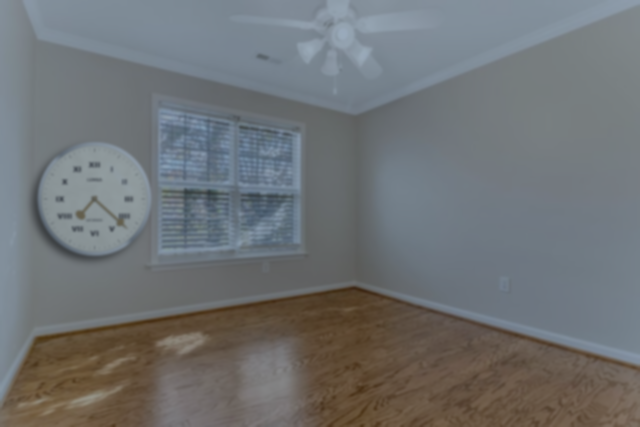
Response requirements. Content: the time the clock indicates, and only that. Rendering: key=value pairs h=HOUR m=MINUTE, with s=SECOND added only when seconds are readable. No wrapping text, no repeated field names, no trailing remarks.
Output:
h=7 m=22
